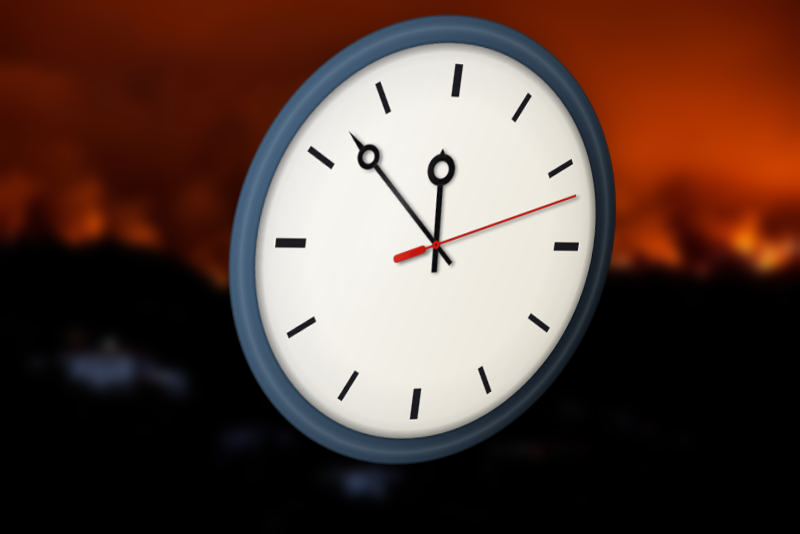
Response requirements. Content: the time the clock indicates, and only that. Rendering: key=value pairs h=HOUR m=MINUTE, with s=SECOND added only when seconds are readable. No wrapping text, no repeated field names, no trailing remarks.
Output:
h=11 m=52 s=12
